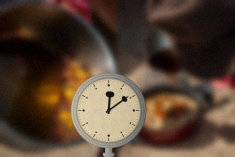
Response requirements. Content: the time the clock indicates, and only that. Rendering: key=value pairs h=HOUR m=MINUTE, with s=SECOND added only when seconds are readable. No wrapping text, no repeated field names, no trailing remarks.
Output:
h=12 m=9
